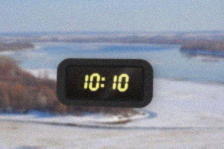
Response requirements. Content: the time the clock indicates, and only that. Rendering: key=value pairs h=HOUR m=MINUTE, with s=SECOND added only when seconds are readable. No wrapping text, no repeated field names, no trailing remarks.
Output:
h=10 m=10
